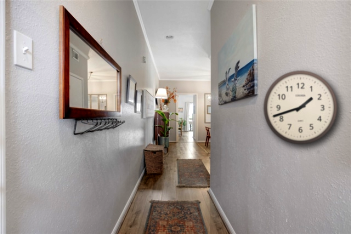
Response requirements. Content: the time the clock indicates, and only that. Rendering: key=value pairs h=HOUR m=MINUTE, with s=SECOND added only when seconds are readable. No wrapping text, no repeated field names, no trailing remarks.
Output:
h=1 m=42
